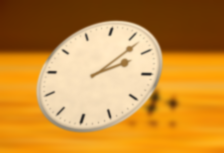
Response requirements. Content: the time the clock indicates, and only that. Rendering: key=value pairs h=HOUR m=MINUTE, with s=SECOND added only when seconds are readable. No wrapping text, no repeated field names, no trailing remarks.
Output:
h=2 m=7
